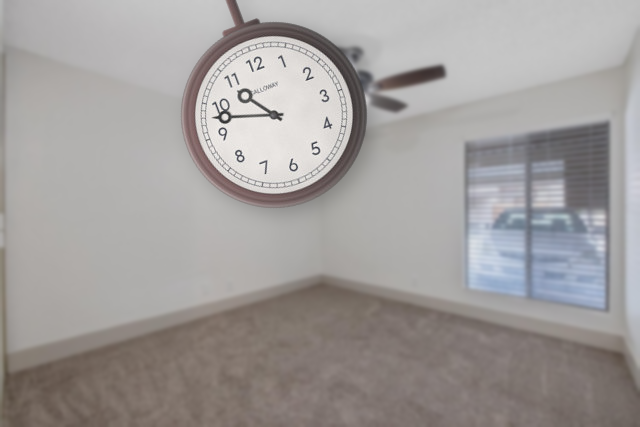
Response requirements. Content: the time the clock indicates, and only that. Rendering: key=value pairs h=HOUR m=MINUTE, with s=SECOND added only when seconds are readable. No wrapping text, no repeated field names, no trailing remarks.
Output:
h=10 m=48
